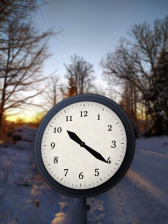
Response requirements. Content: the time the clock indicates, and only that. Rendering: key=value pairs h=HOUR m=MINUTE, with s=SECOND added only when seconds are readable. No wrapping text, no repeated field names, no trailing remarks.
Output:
h=10 m=21
